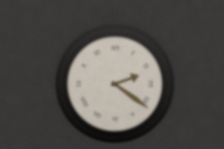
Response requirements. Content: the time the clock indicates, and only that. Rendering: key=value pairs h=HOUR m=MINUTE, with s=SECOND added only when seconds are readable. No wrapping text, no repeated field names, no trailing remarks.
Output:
h=2 m=21
